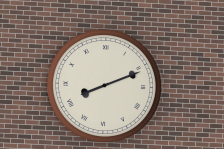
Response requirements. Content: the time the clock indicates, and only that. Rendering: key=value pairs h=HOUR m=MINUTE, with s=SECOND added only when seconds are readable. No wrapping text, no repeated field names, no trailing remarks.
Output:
h=8 m=11
